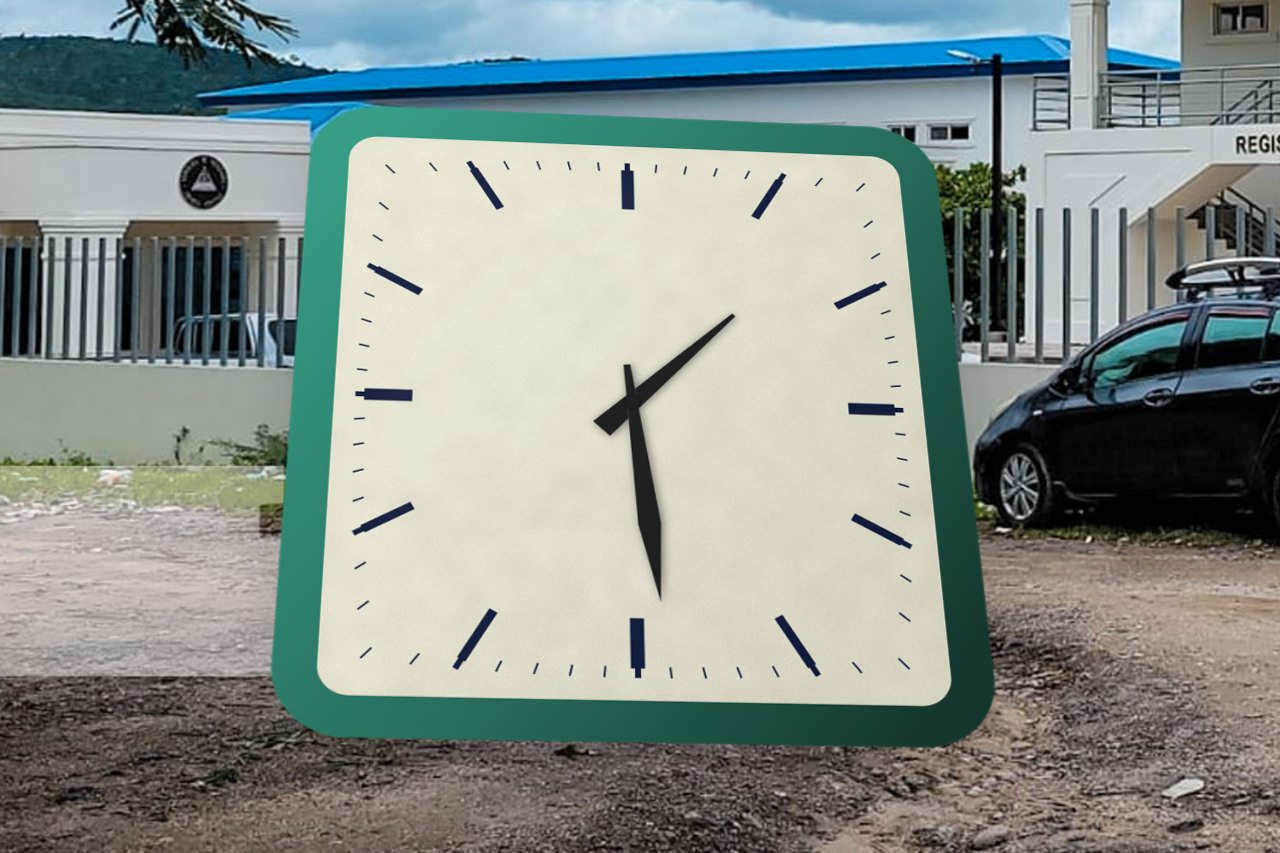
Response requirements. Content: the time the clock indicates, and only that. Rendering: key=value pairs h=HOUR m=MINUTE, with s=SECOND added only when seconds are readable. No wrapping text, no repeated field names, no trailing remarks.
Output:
h=1 m=29
